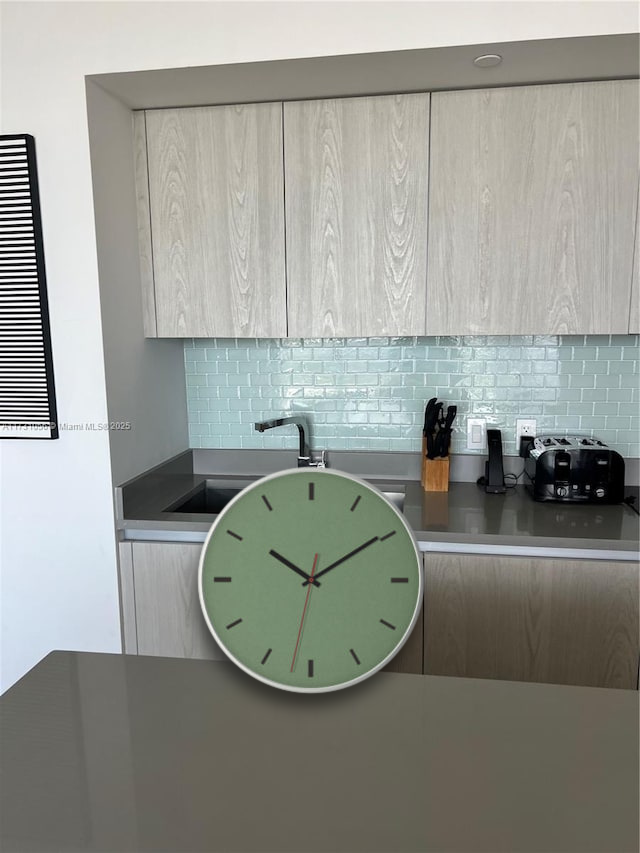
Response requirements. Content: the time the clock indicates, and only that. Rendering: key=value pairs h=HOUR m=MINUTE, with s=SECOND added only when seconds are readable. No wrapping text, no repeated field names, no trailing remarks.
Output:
h=10 m=9 s=32
